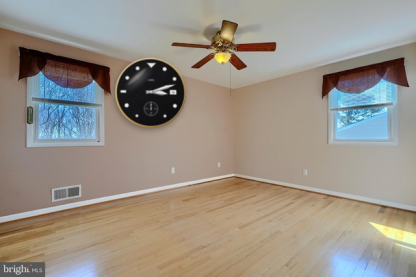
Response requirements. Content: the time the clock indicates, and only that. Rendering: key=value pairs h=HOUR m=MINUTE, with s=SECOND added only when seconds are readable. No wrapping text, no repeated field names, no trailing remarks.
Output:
h=3 m=12
